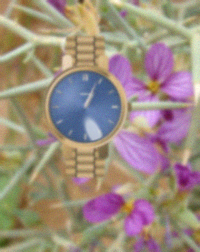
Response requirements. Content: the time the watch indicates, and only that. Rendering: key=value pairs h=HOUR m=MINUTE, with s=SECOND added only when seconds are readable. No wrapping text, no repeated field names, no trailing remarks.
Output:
h=1 m=4
